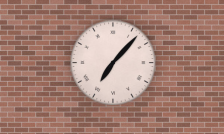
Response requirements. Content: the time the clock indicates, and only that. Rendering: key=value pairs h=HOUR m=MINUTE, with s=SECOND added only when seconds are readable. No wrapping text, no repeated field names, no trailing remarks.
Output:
h=7 m=7
